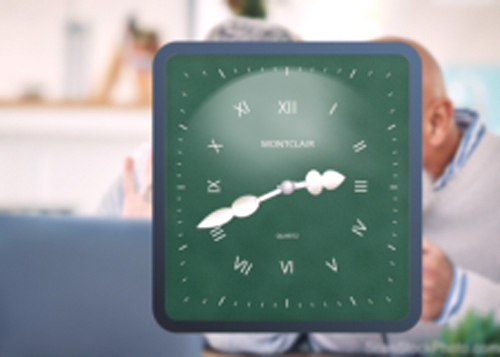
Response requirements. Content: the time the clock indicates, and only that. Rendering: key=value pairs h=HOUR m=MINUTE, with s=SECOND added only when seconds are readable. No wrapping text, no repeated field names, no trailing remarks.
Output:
h=2 m=41
